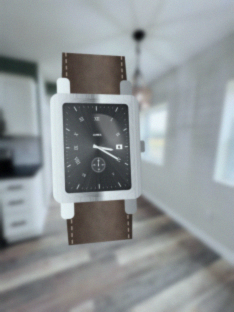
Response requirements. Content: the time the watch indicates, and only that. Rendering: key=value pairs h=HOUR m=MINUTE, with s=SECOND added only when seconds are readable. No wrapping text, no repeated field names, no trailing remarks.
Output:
h=3 m=20
